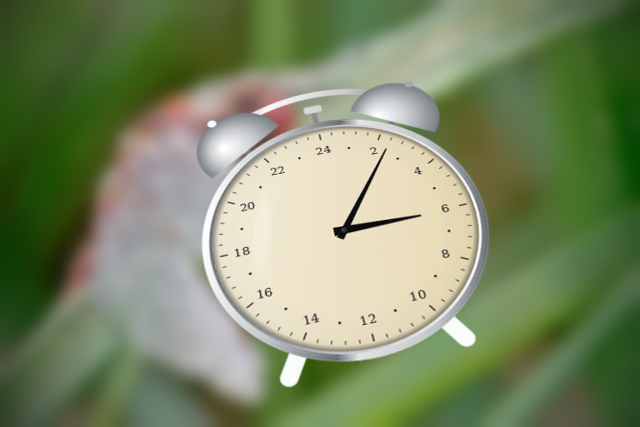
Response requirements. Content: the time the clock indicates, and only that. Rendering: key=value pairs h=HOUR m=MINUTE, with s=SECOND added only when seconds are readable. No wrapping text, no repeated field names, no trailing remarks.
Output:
h=6 m=6
